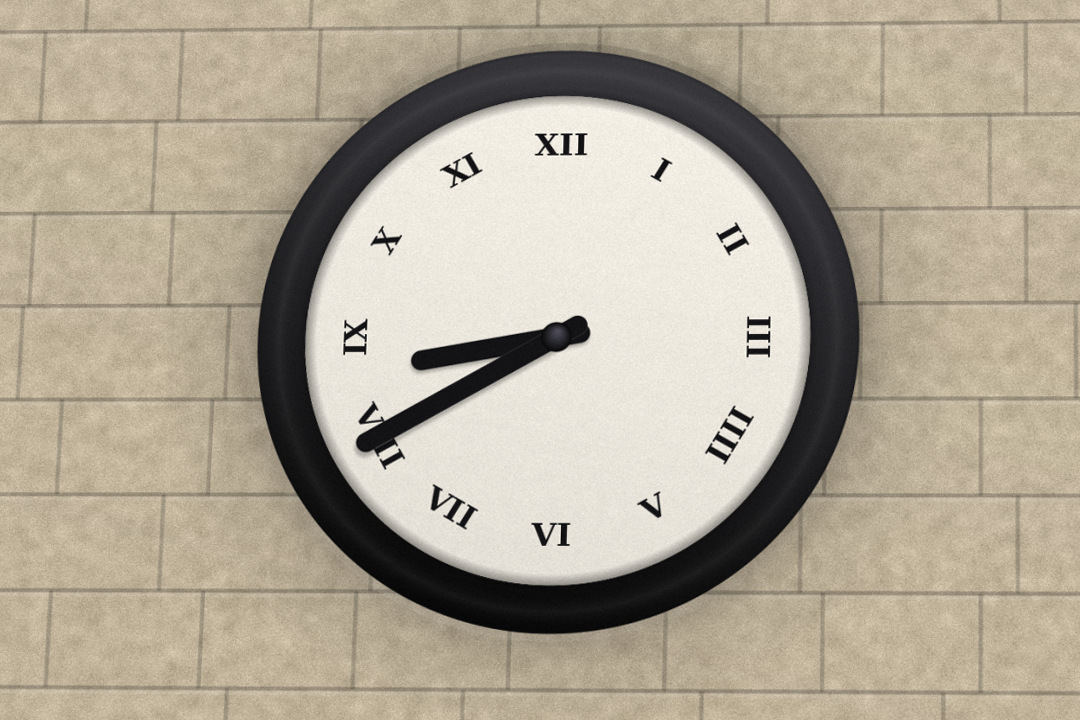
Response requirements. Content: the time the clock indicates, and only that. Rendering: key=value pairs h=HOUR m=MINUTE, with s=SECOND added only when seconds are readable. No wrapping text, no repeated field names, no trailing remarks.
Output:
h=8 m=40
